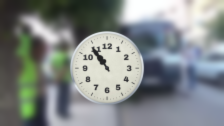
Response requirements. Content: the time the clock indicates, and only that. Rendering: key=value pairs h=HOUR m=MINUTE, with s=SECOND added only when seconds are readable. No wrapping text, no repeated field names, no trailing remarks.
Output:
h=10 m=54
